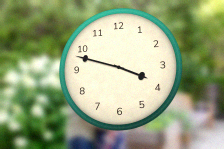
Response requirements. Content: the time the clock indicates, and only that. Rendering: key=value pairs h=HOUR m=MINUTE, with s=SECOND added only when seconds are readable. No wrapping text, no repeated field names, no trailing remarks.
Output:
h=3 m=48
